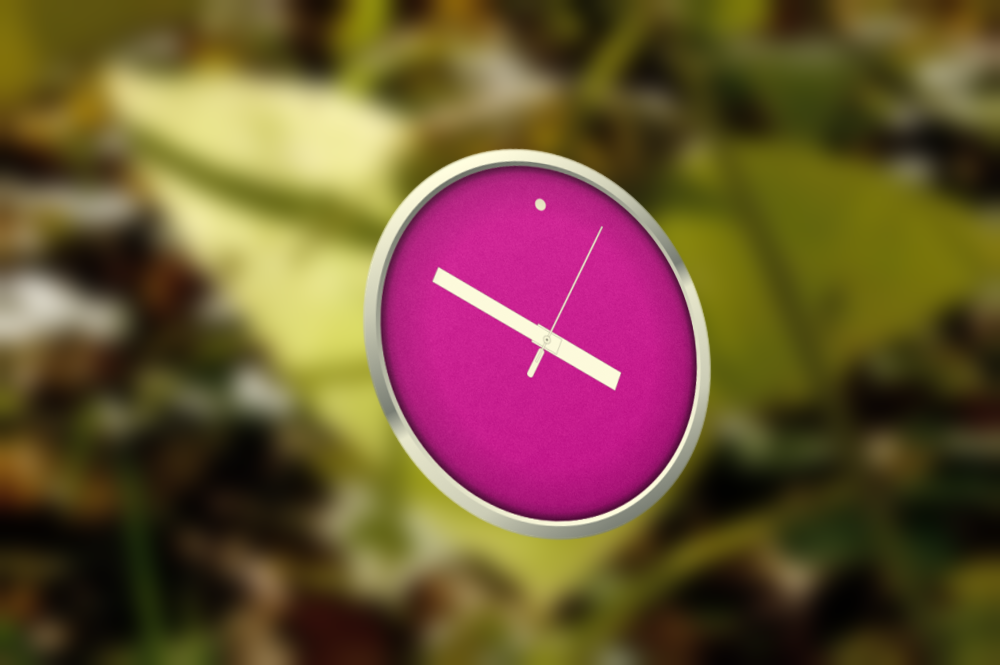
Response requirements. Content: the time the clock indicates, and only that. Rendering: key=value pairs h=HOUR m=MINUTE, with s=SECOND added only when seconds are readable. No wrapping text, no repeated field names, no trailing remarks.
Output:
h=3 m=49 s=5
